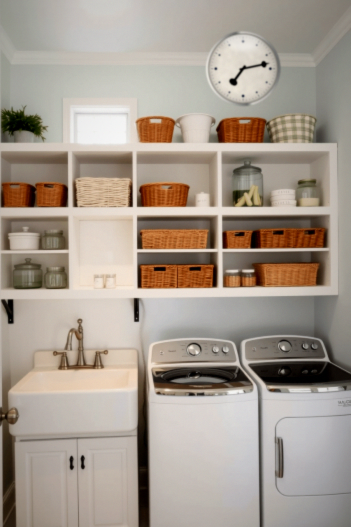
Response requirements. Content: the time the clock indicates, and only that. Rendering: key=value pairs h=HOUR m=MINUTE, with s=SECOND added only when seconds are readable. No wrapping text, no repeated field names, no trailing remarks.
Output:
h=7 m=13
